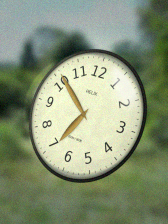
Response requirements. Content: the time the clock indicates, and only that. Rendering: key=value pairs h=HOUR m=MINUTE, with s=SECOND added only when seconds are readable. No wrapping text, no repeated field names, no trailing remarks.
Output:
h=6 m=51
